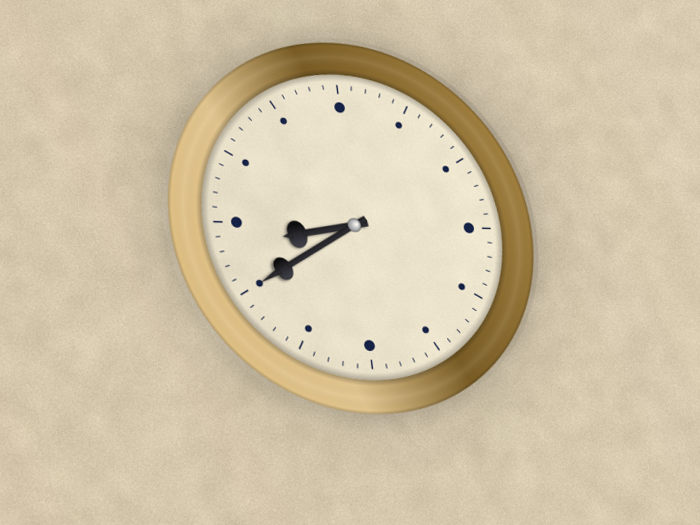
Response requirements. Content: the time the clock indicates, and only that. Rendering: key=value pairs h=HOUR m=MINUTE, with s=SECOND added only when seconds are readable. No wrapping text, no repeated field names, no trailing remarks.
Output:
h=8 m=40
